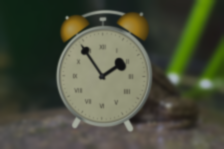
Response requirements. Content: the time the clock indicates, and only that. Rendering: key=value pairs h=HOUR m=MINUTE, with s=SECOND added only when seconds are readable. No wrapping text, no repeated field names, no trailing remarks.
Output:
h=1 m=54
